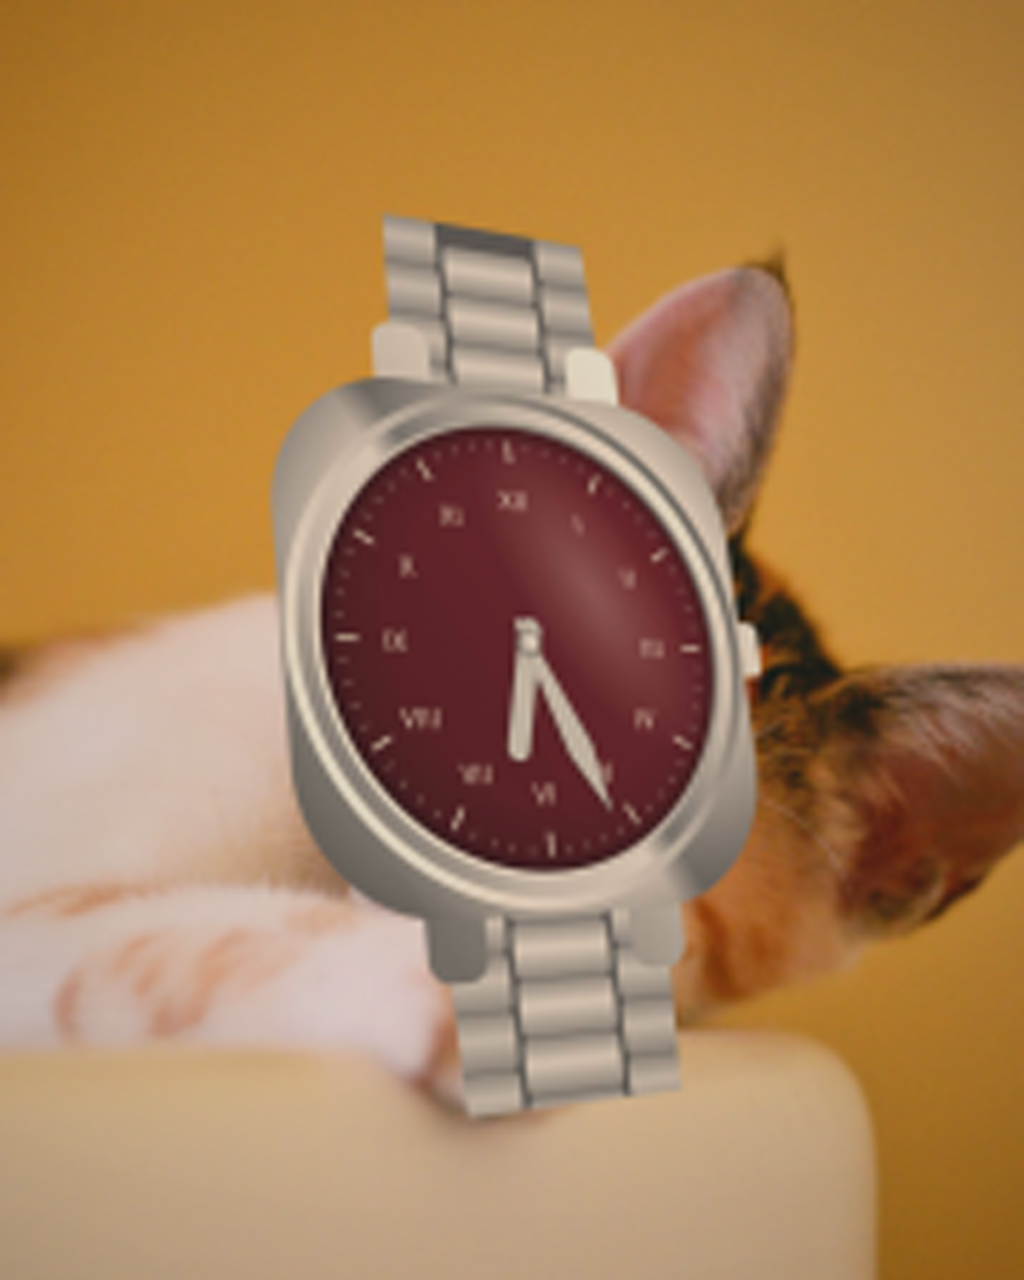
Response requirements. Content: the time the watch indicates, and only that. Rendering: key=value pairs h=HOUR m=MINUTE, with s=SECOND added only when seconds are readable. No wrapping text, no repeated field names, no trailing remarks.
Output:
h=6 m=26
